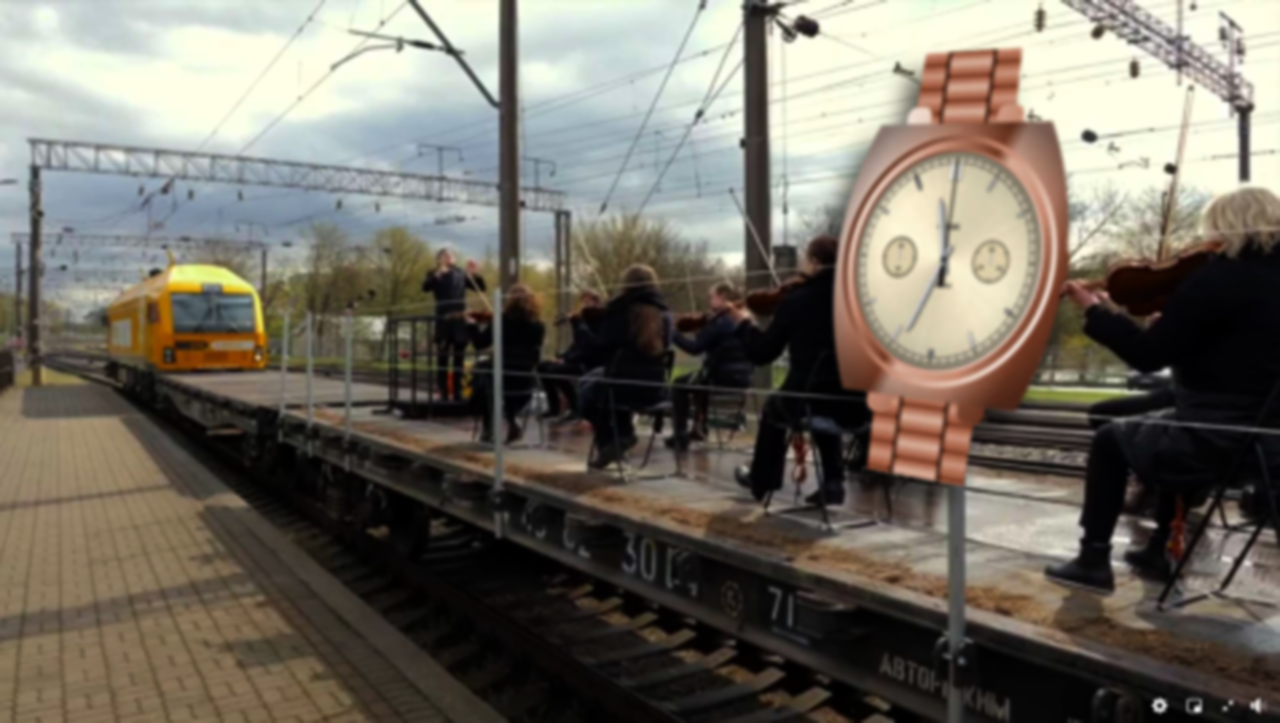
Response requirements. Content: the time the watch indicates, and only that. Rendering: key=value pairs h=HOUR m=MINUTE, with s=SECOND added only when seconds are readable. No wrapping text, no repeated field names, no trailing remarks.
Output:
h=11 m=34
